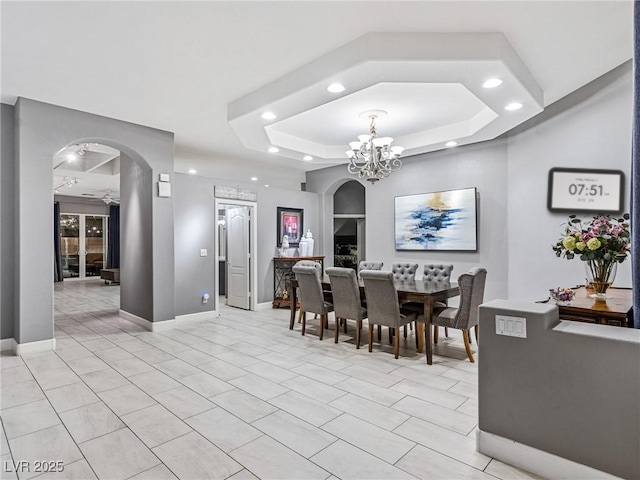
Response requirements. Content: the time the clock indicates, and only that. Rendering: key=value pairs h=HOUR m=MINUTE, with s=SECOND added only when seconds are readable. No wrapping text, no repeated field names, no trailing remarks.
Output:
h=7 m=51
